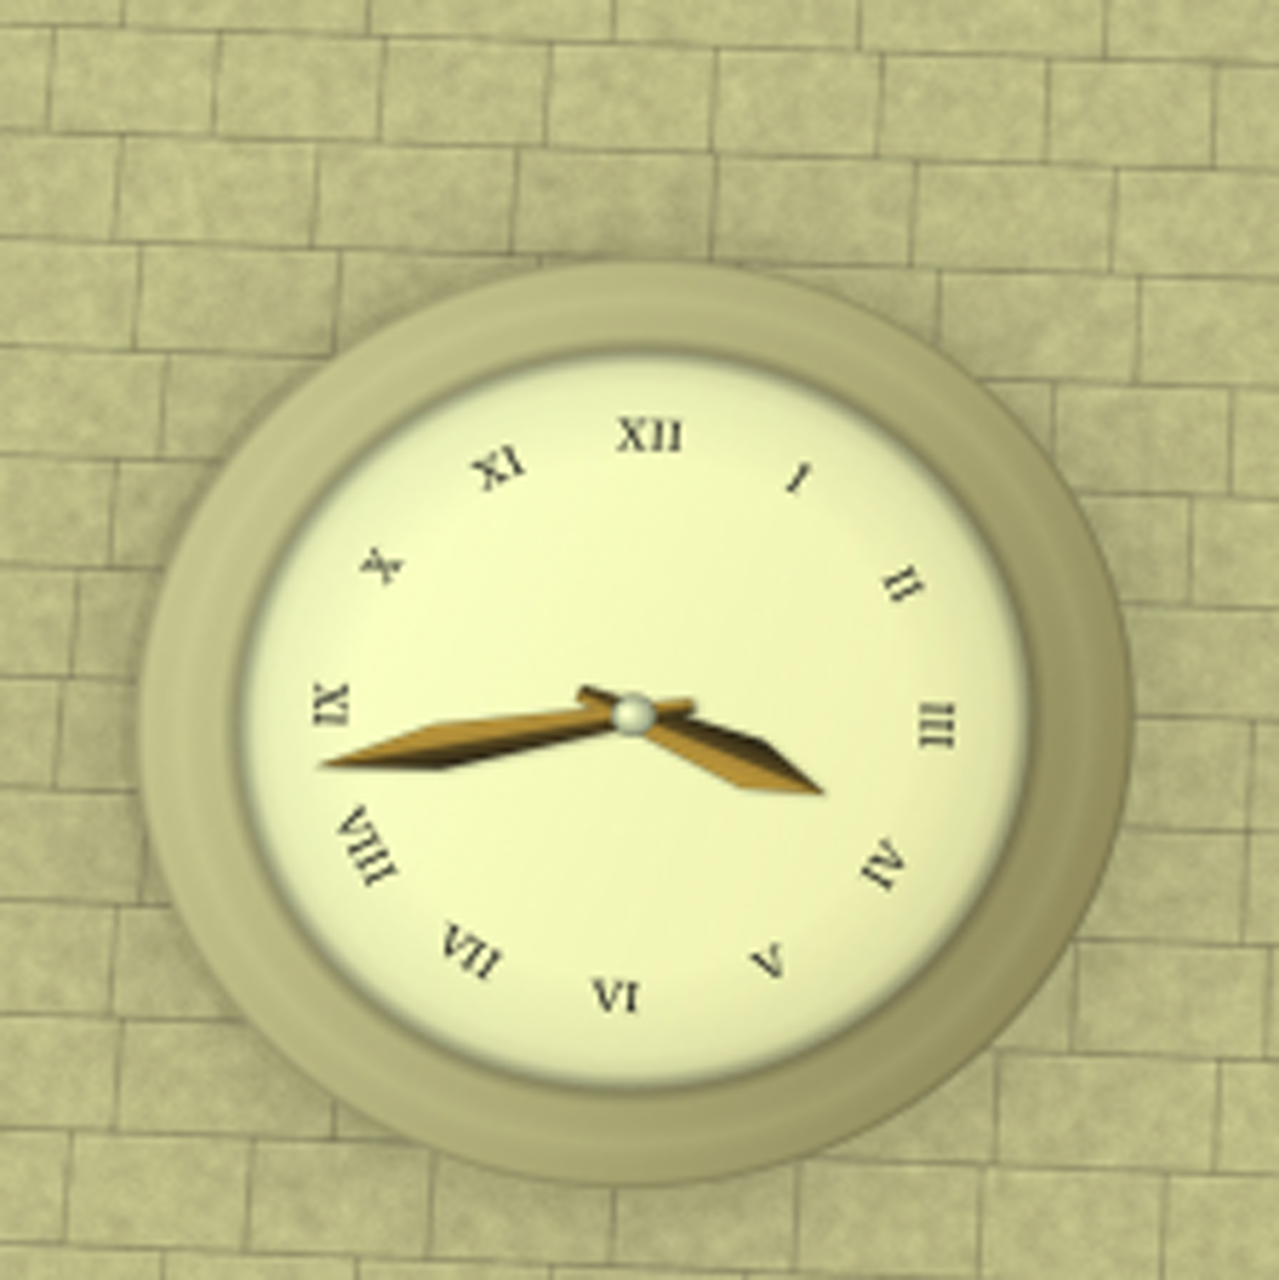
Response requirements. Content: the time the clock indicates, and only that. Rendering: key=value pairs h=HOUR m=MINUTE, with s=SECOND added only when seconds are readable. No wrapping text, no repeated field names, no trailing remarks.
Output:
h=3 m=43
